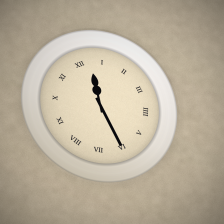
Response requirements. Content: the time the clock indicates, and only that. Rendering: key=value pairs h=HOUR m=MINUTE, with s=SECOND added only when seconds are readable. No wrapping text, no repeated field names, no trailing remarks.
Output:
h=12 m=30
